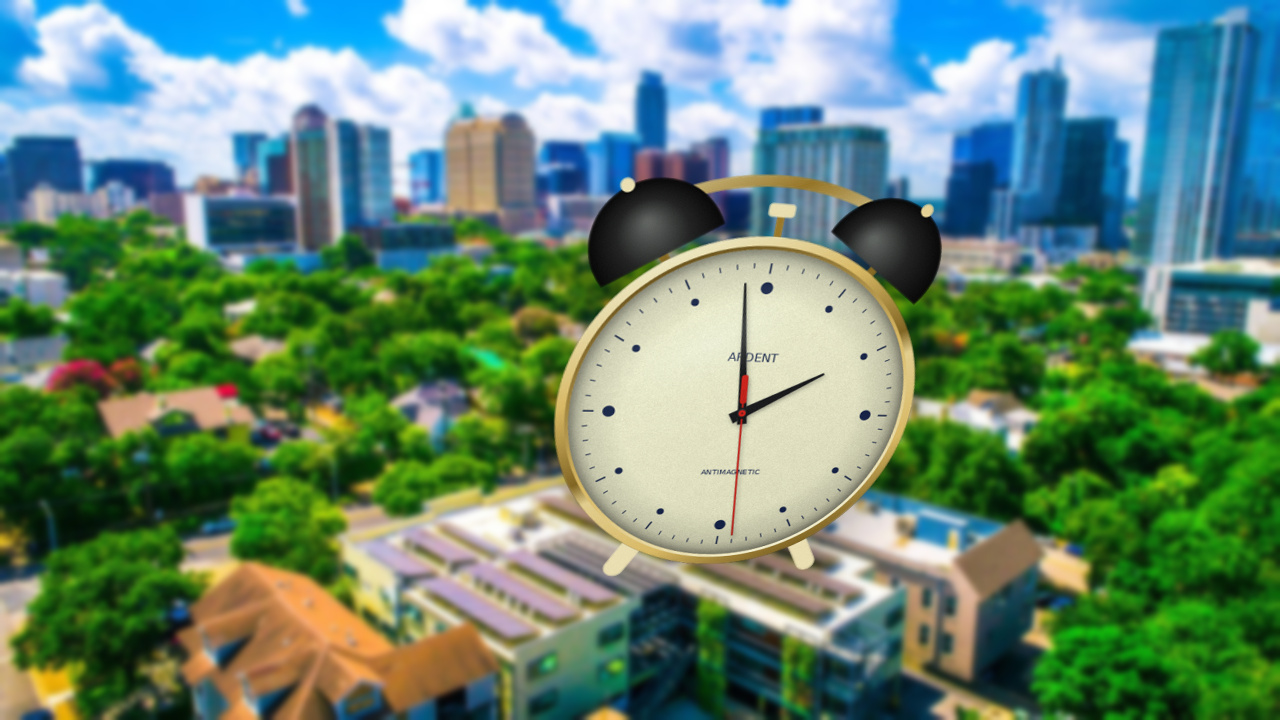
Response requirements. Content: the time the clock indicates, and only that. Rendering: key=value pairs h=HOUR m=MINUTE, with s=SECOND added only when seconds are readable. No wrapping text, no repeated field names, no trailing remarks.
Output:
h=1 m=58 s=29
